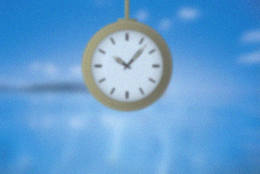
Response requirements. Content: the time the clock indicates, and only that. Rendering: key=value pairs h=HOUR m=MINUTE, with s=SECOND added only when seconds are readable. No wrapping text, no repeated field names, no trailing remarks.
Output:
h=10 m=7
